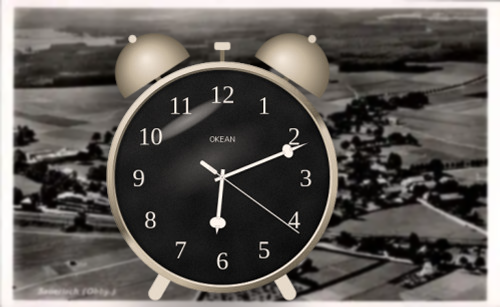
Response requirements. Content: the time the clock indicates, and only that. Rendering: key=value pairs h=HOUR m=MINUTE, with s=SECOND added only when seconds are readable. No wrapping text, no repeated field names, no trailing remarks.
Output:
h=6 m=11 s=21
